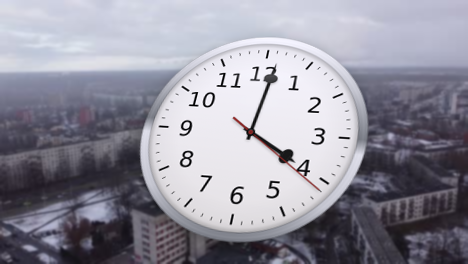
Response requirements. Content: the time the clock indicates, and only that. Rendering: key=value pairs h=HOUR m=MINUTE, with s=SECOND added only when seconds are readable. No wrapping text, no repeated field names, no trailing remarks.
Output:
h=4 m=1 s=21
